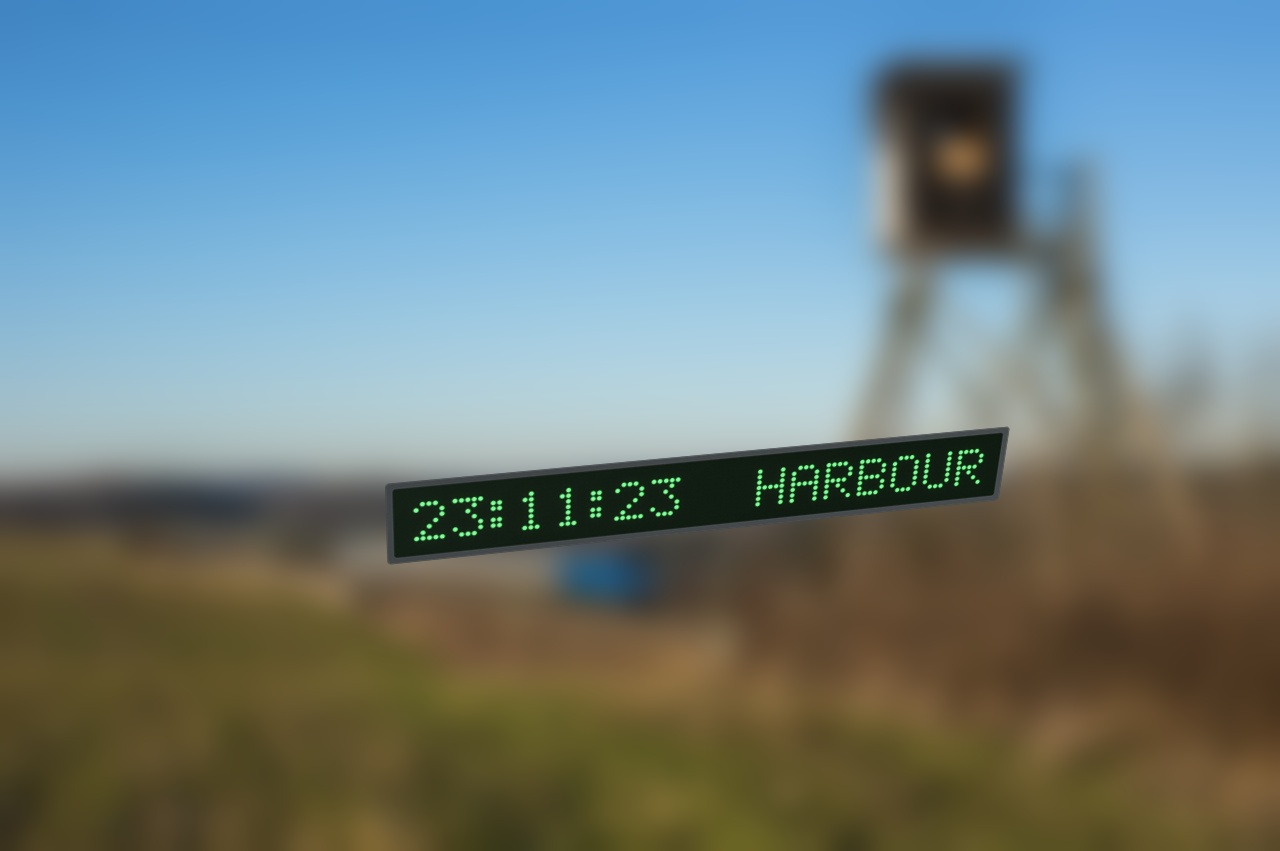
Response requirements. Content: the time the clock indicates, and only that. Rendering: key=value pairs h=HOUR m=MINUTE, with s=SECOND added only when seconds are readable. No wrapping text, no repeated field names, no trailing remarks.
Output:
h=23 m=11 s=23
